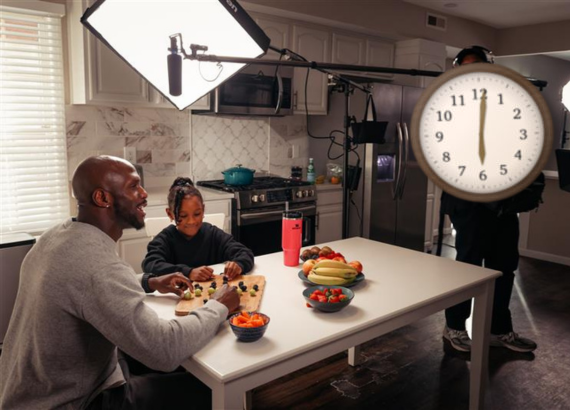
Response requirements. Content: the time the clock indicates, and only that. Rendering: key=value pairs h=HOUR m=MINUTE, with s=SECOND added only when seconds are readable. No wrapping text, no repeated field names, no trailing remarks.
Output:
h=6 m=1
